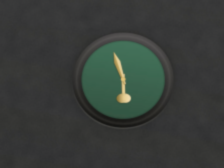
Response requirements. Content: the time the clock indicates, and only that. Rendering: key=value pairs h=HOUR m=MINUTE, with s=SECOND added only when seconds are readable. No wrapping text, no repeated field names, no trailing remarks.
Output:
h=5 m=57
